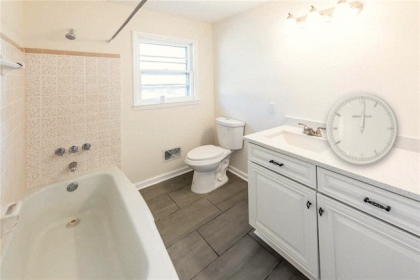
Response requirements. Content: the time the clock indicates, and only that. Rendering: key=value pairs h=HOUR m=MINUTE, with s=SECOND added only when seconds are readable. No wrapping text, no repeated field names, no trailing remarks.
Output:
h=12 m=1
